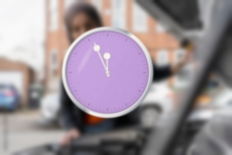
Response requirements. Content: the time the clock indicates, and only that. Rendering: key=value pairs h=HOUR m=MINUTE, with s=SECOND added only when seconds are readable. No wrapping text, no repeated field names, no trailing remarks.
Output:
h=11 m=56
